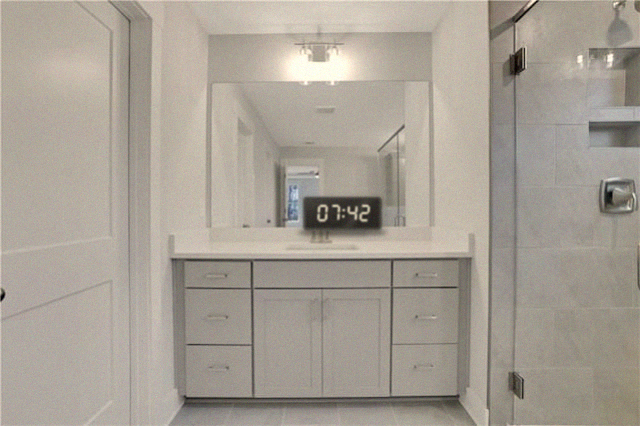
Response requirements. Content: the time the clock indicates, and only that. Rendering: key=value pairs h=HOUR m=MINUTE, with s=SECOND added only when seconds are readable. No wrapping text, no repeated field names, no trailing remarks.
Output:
h=7 m=42
